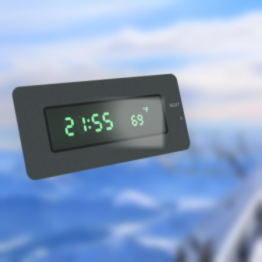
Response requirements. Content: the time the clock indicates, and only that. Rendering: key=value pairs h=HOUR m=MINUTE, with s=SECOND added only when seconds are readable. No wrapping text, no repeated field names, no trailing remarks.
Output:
h=21 m=55
